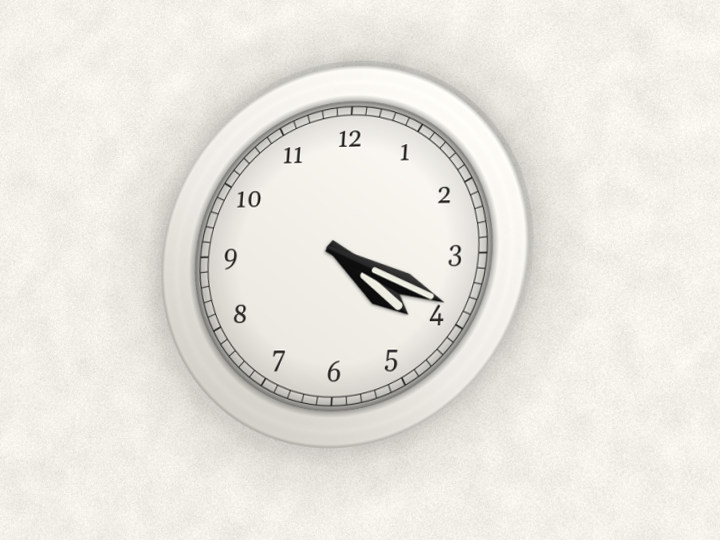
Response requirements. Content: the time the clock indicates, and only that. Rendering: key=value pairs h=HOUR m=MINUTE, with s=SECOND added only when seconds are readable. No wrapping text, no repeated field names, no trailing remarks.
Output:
h=4 m=19
